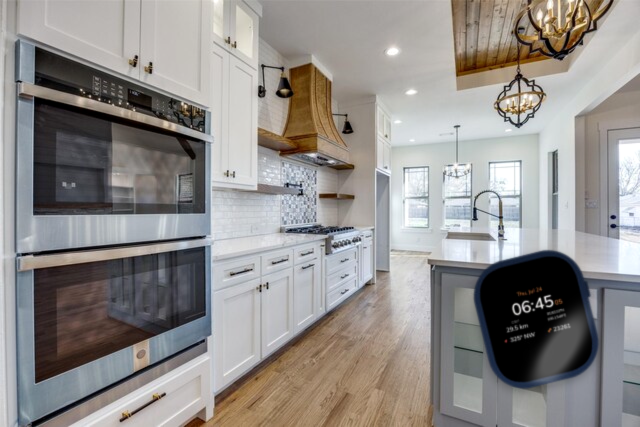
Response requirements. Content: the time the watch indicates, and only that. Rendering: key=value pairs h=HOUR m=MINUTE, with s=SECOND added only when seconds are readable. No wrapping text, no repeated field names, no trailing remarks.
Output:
h=6 m=45
